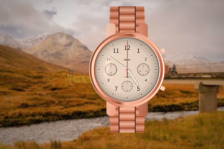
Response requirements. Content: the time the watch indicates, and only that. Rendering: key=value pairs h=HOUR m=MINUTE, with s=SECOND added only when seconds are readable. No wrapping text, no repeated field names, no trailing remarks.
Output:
h=4 m=51
